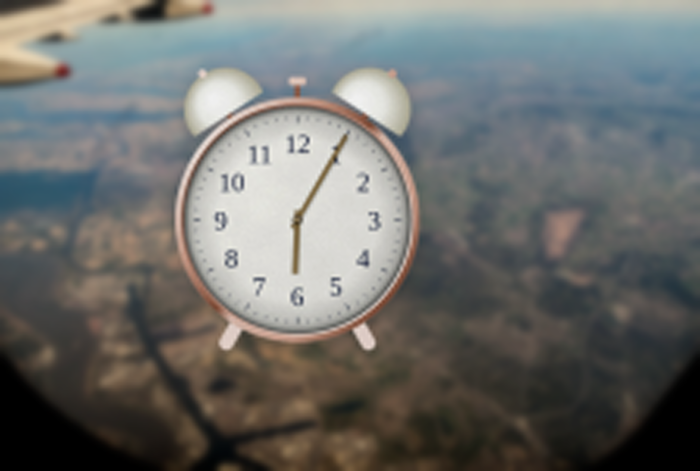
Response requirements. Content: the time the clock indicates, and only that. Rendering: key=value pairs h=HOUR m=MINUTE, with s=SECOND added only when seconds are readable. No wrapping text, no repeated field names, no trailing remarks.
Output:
h=6 m=5
